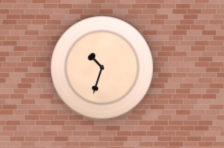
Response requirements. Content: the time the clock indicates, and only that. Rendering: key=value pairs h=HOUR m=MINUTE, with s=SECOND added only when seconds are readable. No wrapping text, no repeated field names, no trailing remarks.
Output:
h=10 m=33
